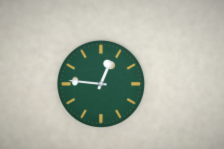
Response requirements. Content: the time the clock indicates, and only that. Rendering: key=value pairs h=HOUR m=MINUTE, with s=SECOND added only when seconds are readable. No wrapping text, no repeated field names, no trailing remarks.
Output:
h=12 m=46
